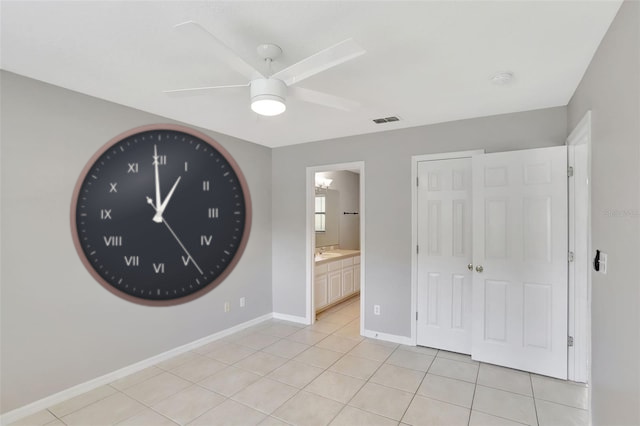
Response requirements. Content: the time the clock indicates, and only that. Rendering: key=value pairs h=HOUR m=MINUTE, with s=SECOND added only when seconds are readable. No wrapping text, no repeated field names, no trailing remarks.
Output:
h=12 m=59 s=24
